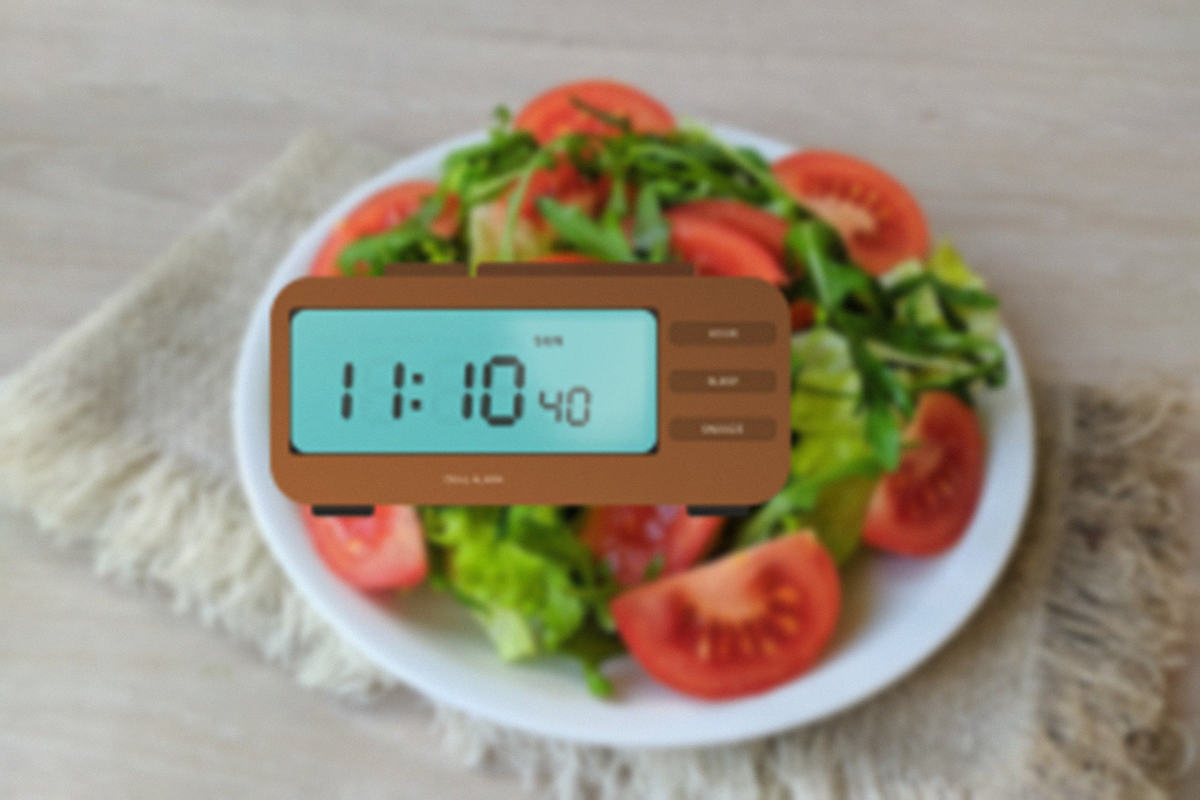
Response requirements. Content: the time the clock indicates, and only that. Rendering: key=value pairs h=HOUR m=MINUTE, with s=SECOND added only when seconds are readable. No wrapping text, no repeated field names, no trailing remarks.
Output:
h=11 m=10 s=40
